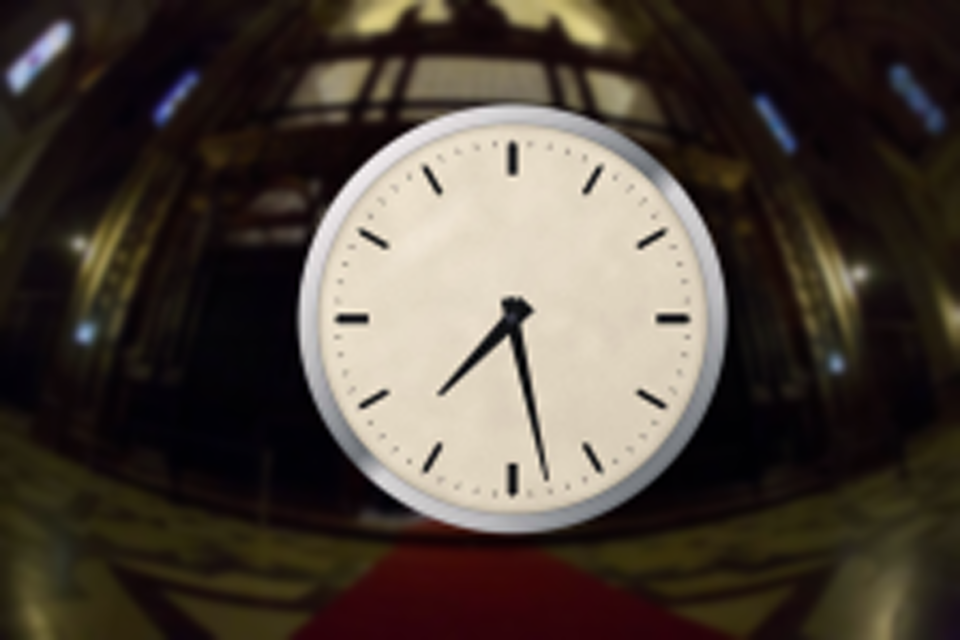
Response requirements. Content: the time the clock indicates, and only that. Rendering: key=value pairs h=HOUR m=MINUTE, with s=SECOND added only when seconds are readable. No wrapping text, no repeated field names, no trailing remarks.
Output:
h=7 m=28
